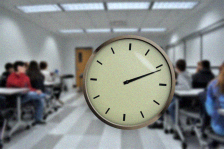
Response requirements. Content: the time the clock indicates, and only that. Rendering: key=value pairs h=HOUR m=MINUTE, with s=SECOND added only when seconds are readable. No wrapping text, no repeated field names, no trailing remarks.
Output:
h=2 m=11
